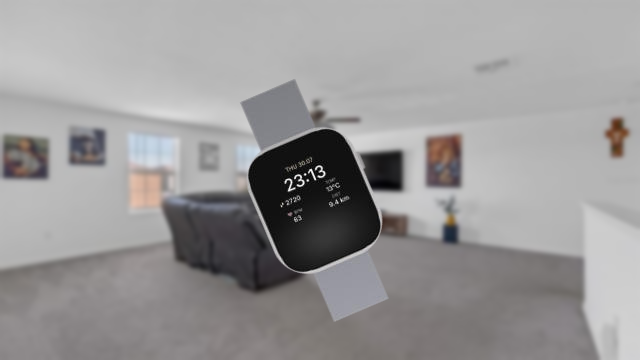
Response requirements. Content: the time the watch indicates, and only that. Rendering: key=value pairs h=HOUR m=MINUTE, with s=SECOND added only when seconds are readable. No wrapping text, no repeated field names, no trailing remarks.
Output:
h=23 m=13
